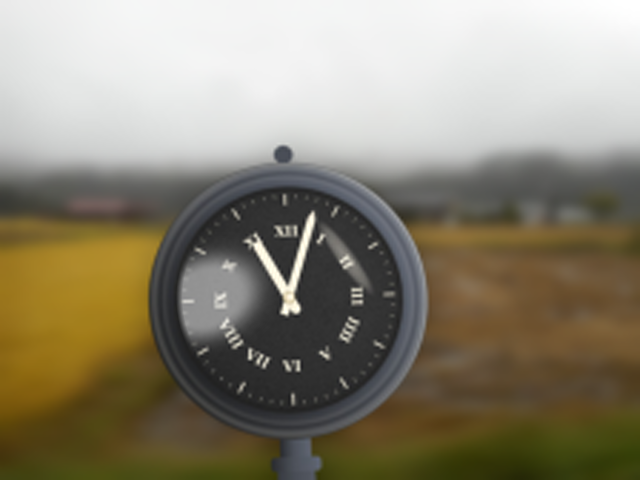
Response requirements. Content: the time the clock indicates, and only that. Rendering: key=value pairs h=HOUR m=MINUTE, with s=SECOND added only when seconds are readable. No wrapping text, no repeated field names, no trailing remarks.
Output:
h=11 m=3
